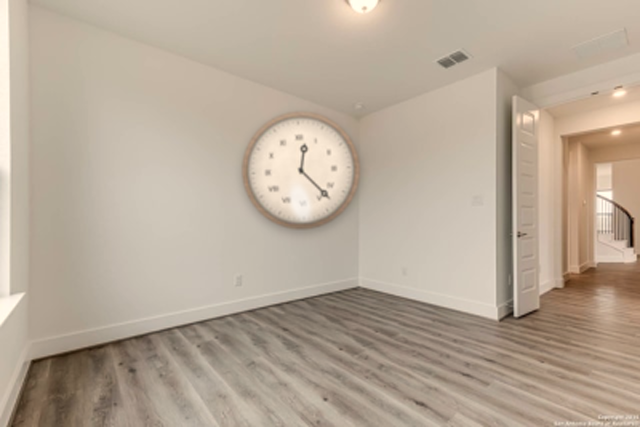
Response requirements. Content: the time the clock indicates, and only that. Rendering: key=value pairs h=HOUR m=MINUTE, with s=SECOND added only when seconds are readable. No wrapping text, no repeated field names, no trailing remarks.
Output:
h=12 m=23
